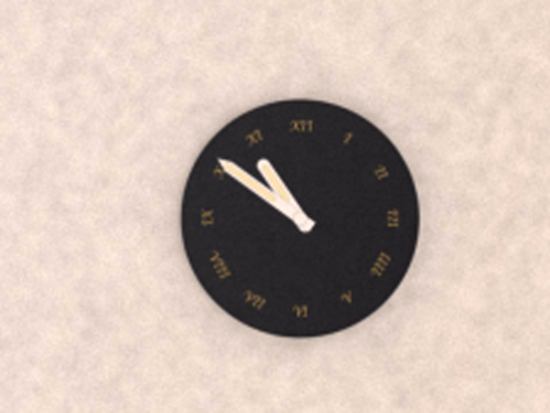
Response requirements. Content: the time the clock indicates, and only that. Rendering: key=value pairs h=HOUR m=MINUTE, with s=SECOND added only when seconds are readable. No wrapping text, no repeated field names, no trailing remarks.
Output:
h=10 m=51
